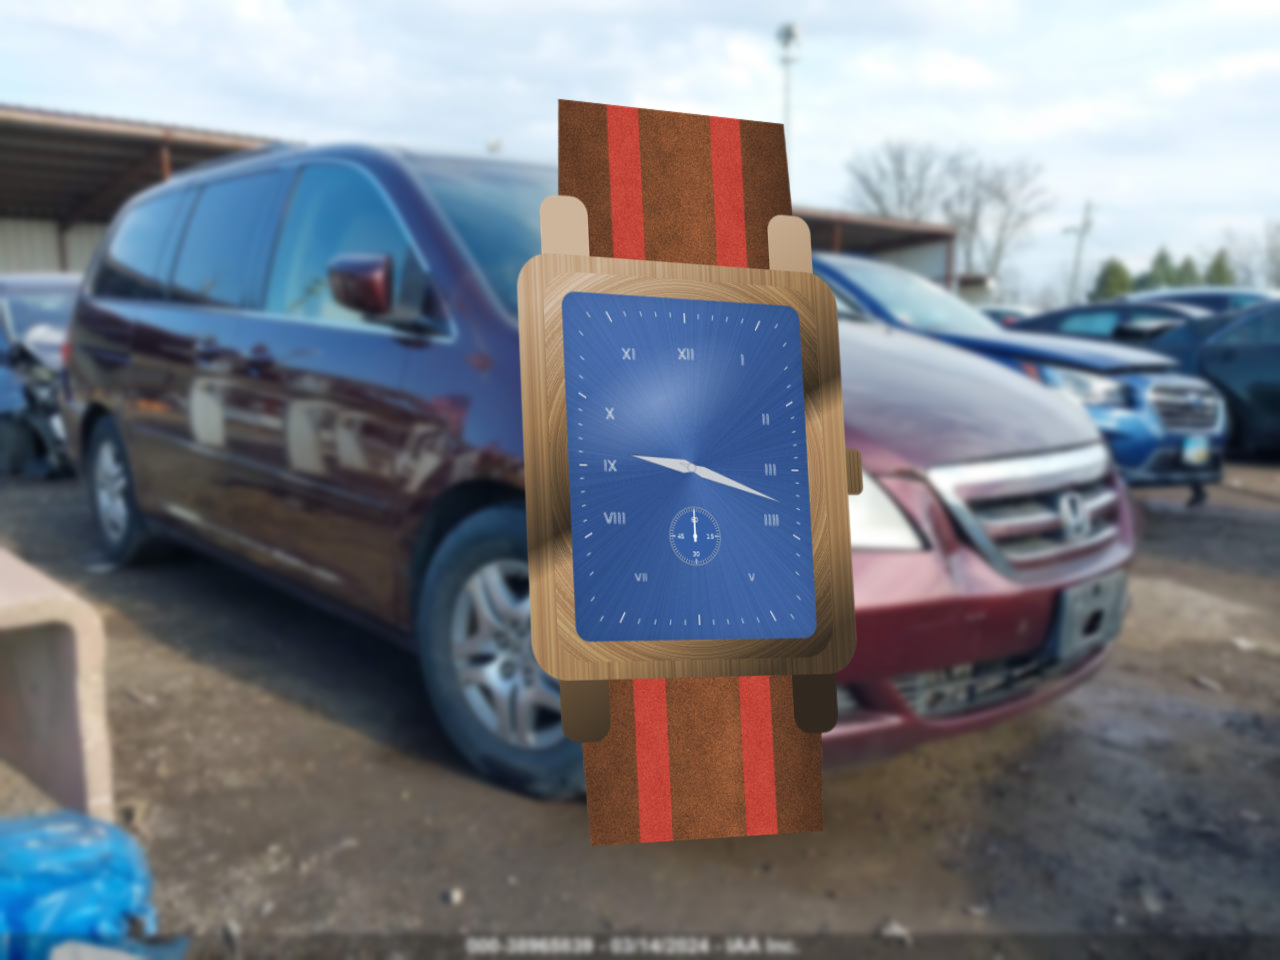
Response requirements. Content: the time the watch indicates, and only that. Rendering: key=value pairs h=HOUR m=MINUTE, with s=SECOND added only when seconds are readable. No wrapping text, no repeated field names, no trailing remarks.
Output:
h=9 m=18
